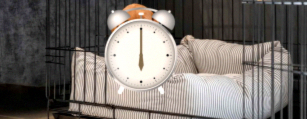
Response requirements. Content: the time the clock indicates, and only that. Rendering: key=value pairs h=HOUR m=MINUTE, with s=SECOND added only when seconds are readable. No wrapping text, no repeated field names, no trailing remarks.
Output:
h=6 m=0
